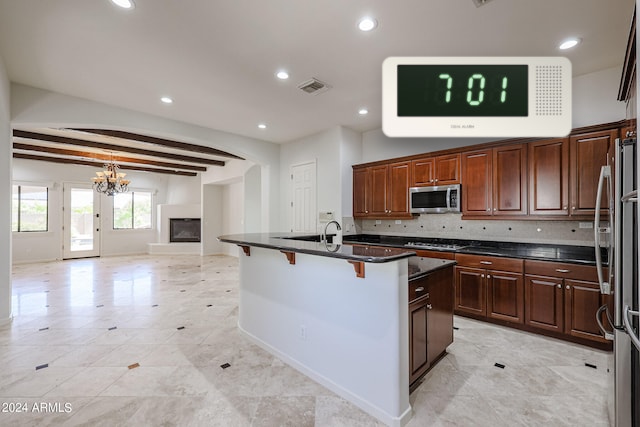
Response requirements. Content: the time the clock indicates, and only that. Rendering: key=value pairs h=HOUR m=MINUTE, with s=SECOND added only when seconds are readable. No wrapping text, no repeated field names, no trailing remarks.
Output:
h=7 m=1
